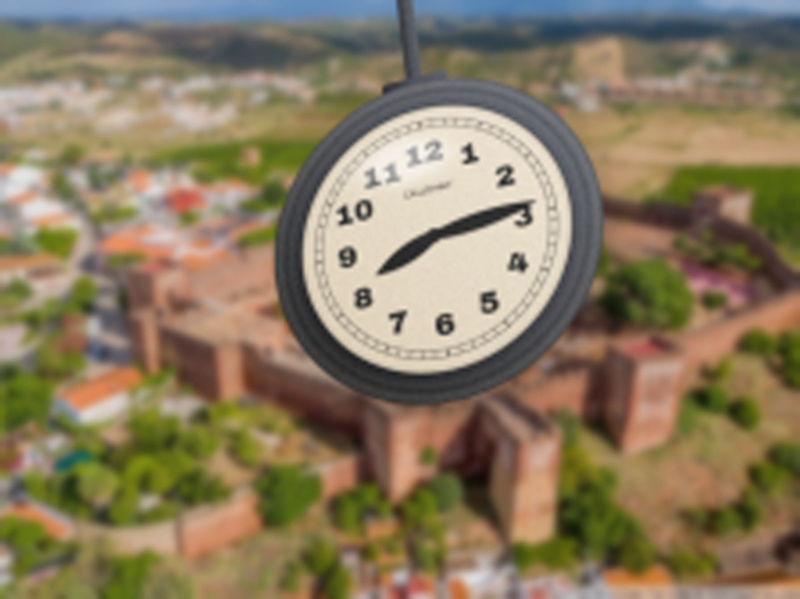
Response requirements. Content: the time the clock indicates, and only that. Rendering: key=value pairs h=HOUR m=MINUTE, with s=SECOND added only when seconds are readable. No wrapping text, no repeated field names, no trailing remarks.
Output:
h=8 m=14
